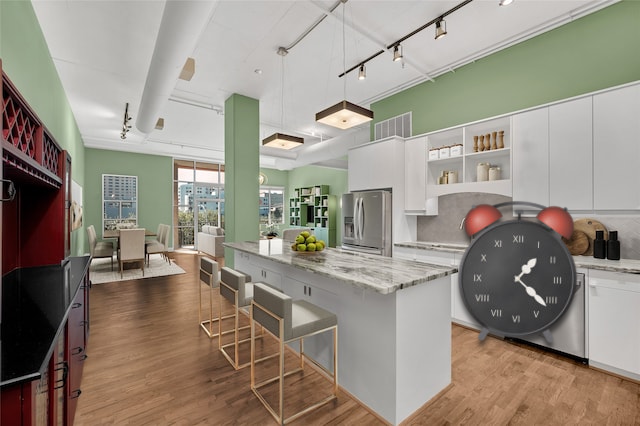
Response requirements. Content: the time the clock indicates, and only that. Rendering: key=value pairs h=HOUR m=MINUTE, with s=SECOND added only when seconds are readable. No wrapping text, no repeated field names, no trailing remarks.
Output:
h=1 m=22
